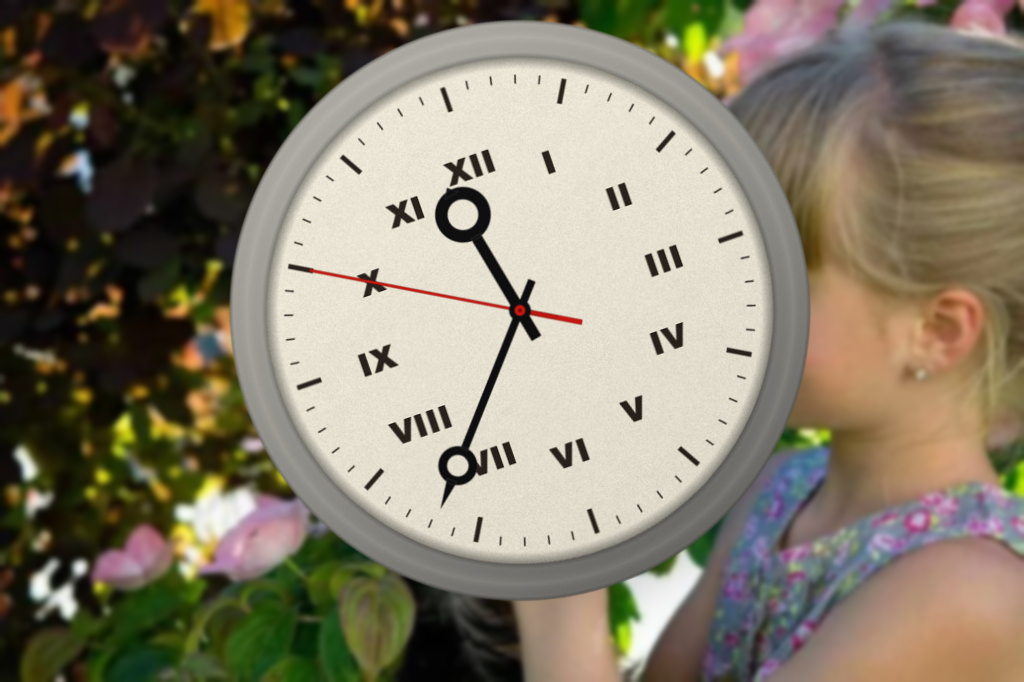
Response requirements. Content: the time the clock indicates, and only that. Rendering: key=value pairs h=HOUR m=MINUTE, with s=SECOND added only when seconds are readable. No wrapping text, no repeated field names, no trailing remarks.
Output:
h=11 m=36 s=50
